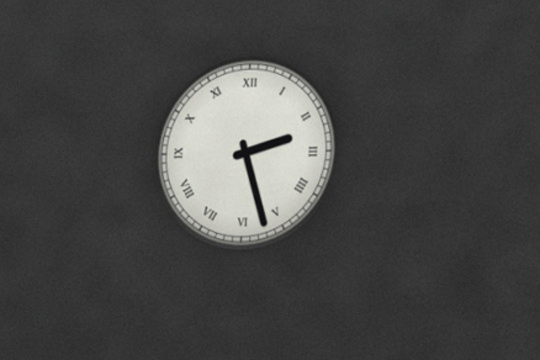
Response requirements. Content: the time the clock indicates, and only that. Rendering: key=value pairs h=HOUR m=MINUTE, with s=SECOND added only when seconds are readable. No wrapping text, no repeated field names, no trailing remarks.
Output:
h=2 m=27
